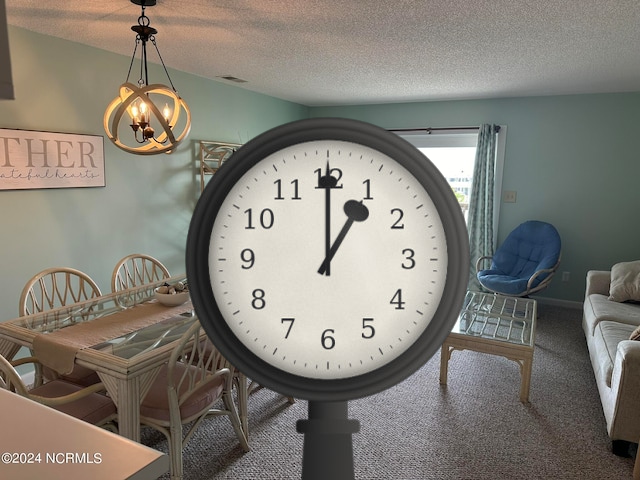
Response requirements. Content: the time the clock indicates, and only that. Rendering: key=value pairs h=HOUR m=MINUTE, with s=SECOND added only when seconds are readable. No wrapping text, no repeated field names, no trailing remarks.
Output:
h=1 m=0
